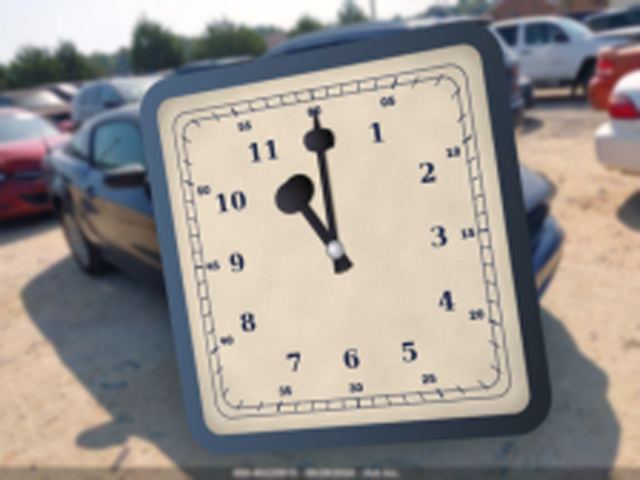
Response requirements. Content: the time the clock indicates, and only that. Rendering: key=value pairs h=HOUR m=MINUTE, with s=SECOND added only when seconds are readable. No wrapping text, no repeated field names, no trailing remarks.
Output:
h=11 m=0
